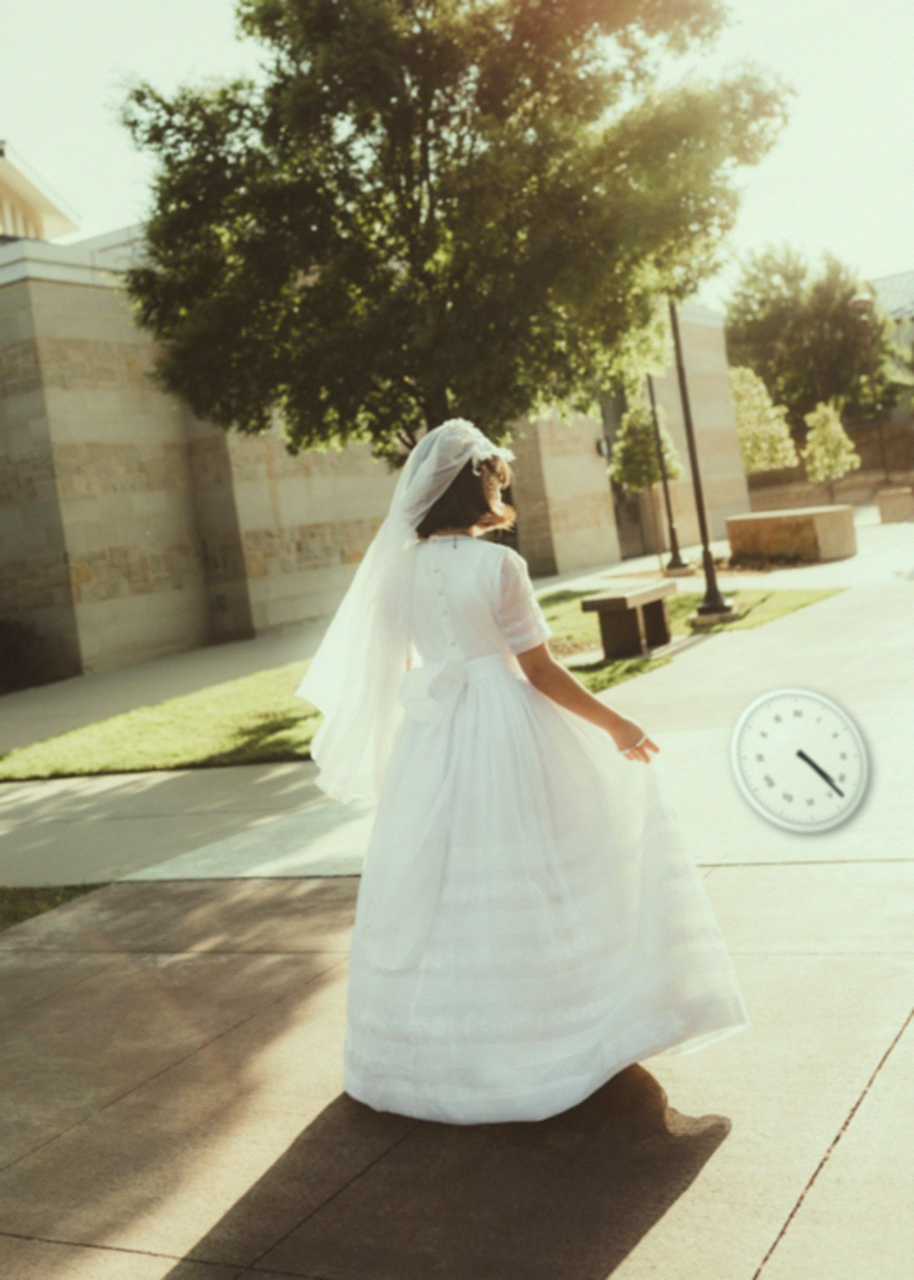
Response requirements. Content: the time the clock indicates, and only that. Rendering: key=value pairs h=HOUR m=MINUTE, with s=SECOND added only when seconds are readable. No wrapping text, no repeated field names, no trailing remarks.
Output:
h=4 m=23
